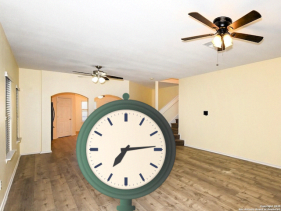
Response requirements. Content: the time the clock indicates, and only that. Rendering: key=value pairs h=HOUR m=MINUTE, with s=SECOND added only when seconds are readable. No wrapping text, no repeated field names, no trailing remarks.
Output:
h=7 m=14
